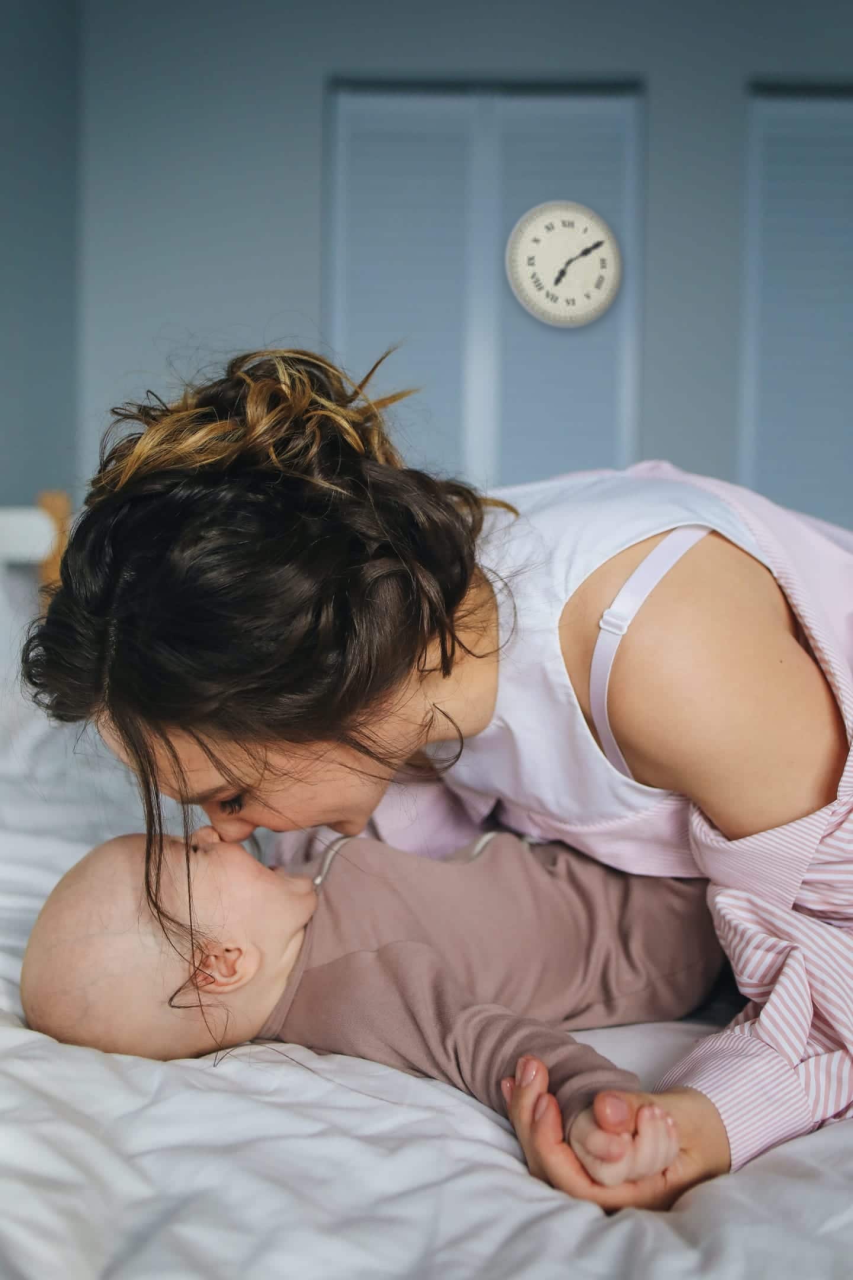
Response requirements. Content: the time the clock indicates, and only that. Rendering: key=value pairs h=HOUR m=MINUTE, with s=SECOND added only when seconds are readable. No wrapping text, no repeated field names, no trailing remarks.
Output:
h=7 m=10
